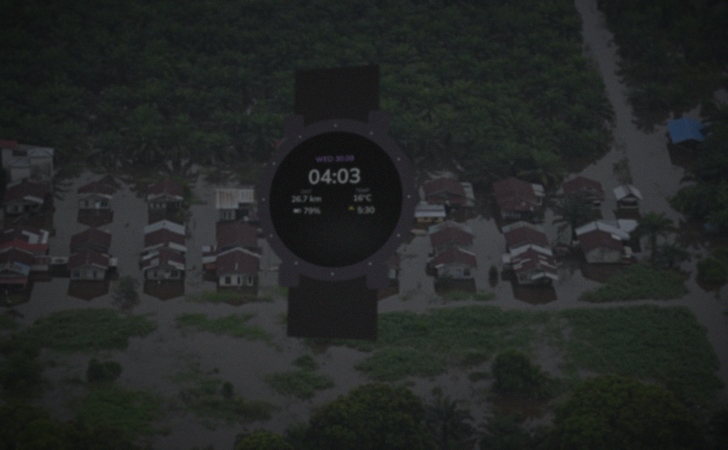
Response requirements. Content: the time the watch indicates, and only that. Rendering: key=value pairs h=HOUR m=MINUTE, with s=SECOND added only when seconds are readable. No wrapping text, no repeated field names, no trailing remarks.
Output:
h=4 m=3
